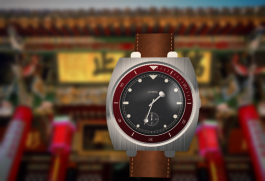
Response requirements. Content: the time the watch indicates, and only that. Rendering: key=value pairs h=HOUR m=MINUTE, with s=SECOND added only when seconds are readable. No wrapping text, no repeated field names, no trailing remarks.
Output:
h=1 m=33
